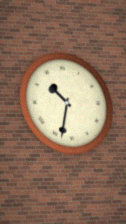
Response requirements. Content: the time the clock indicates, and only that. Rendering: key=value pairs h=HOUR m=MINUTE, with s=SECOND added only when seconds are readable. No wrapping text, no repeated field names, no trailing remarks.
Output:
h=10 m=33
